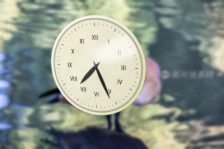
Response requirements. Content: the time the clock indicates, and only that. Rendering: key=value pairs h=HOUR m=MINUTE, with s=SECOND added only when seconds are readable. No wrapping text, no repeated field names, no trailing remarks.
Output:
h=7 m=26
